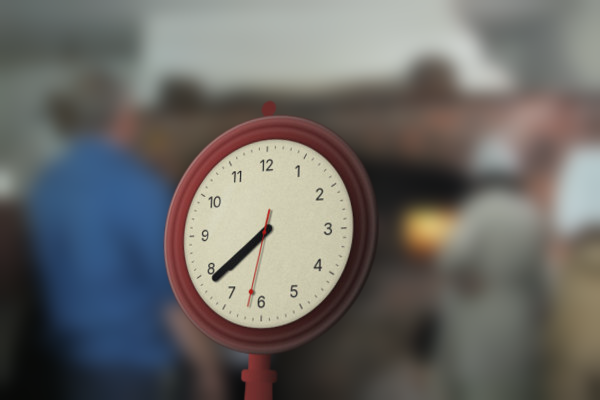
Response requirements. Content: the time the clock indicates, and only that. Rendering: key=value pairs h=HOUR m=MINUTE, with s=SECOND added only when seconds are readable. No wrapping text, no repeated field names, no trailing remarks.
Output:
h=7 m=38 s=32
